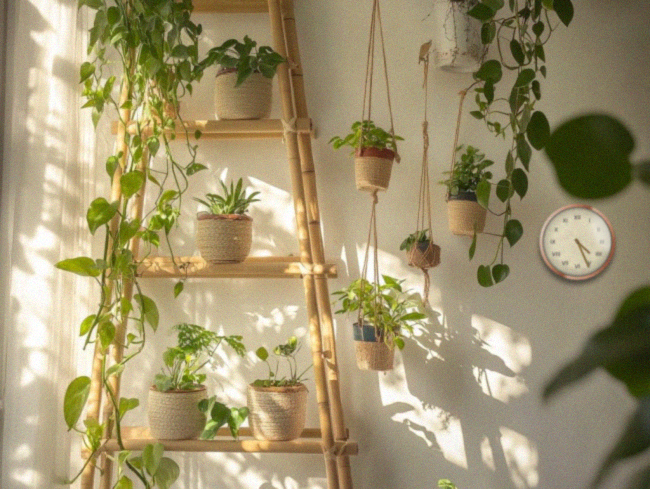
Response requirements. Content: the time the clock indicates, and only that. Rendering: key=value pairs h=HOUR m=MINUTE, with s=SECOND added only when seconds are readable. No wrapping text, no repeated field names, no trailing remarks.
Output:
h=4 m=26
